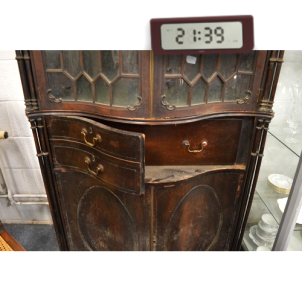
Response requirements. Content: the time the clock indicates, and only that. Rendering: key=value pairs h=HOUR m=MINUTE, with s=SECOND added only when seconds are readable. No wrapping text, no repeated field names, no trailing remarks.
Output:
h=21 m=39
